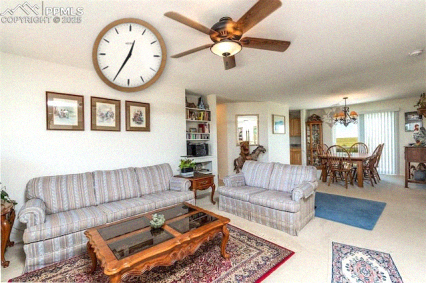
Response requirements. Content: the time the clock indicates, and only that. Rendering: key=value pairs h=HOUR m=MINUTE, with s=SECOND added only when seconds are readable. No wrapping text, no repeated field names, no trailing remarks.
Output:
h=12 m=35
